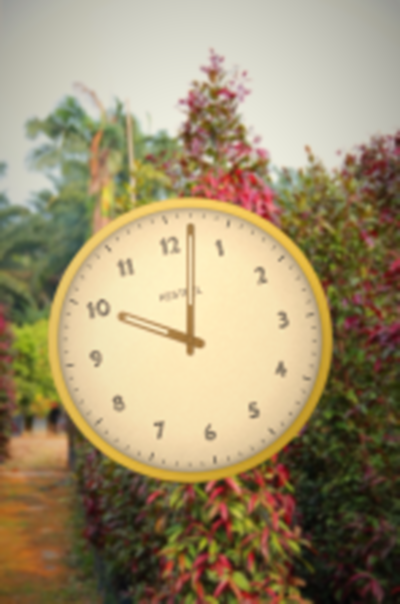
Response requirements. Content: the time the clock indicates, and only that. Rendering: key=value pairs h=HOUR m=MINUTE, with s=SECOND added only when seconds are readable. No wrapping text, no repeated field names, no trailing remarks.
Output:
h=10 m=2
